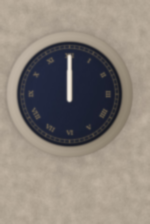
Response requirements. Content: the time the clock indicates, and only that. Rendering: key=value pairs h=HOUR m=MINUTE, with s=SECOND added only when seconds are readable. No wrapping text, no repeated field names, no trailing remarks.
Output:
h=12 m=0
